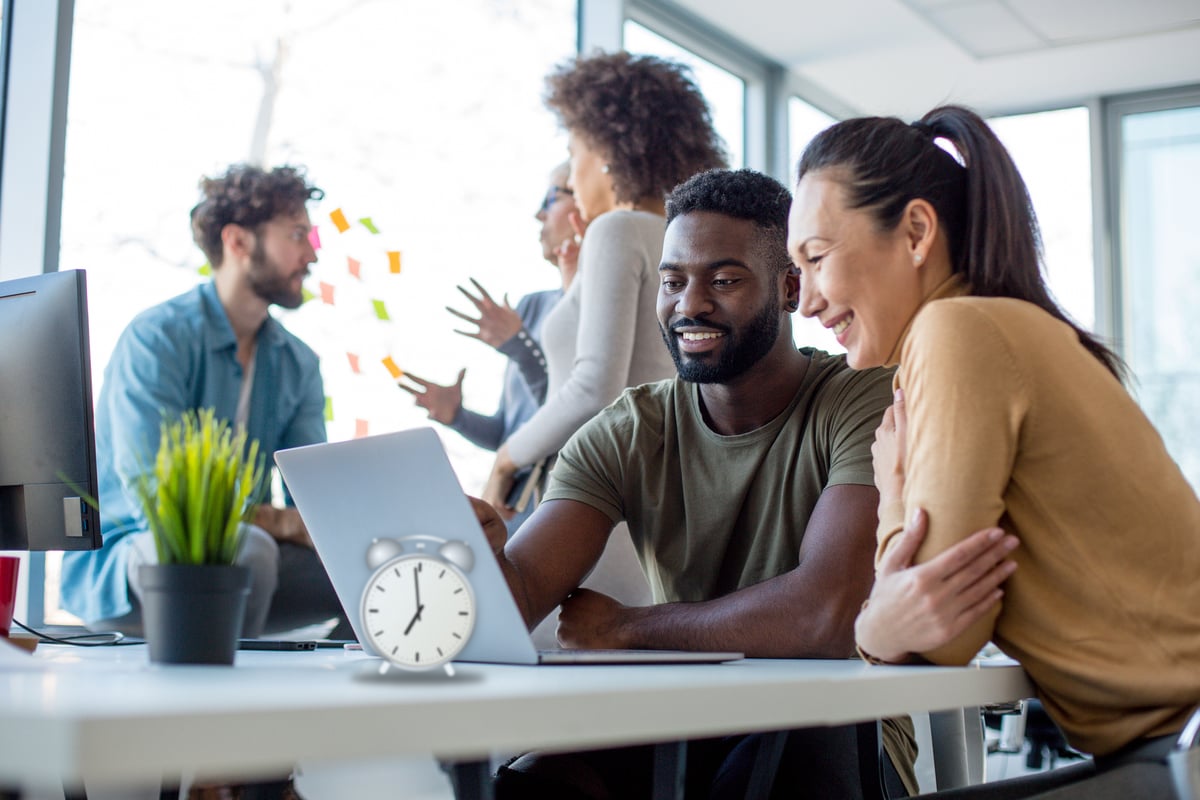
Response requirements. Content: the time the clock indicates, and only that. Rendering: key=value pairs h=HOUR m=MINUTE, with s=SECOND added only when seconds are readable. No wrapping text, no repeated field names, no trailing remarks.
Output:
h=6 m=59
